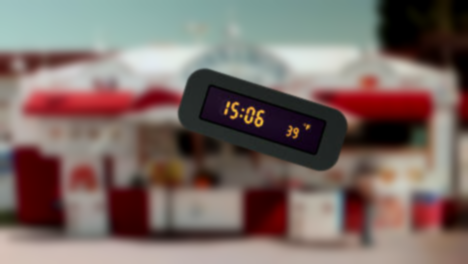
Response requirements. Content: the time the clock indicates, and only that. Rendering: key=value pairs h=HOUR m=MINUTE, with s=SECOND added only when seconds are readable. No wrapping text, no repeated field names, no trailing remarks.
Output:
h=15 m=6
